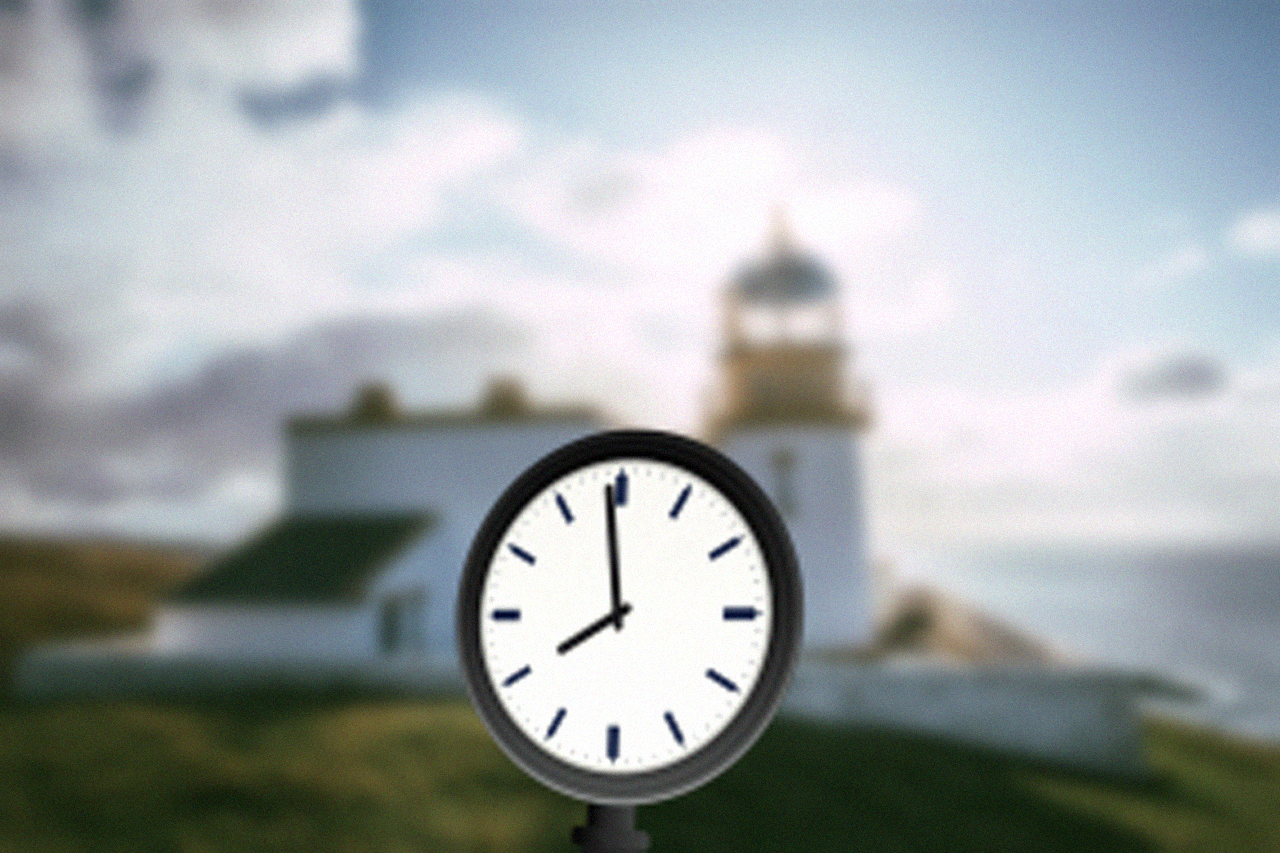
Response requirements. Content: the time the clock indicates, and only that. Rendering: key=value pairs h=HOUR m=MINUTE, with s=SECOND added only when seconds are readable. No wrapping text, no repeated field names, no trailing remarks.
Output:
h=7 m=59
